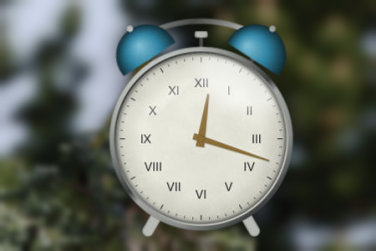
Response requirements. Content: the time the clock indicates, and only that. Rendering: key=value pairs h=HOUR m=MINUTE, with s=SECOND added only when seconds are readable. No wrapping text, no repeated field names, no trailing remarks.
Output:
h=12 m=18
